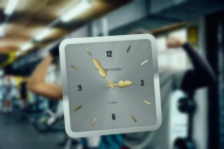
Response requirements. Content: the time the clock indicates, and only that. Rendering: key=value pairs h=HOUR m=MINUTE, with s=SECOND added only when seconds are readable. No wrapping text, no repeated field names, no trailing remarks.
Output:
h=2 m=55
